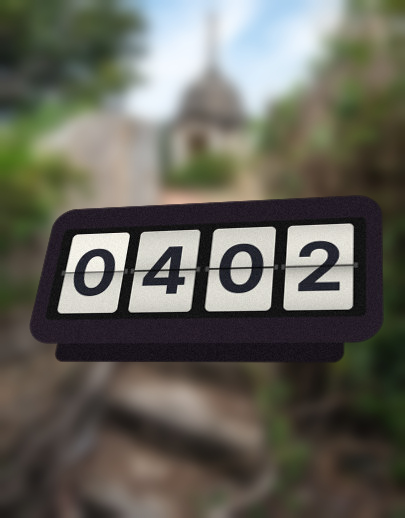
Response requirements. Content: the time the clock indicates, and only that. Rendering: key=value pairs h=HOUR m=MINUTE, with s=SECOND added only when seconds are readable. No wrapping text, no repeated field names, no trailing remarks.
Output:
h=4 m=2
